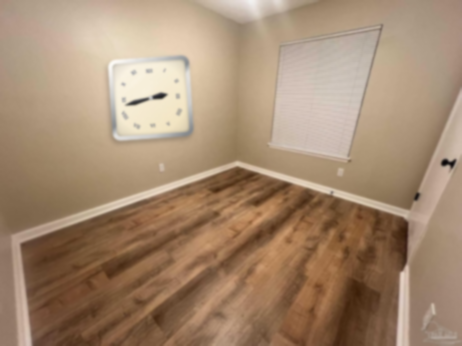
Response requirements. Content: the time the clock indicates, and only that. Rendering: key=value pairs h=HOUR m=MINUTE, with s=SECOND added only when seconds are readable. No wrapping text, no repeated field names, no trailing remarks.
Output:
h=2 m=43
